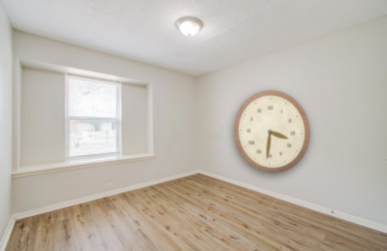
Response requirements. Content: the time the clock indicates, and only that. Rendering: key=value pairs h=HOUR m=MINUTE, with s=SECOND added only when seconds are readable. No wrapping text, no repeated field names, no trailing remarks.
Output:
h=3 m=31
